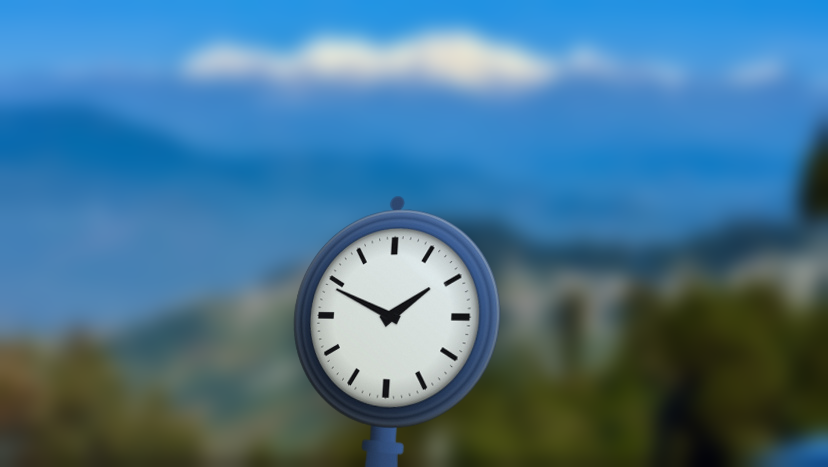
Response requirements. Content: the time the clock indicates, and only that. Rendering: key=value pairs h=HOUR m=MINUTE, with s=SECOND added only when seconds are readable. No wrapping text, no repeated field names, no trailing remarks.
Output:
h=1 m=49
